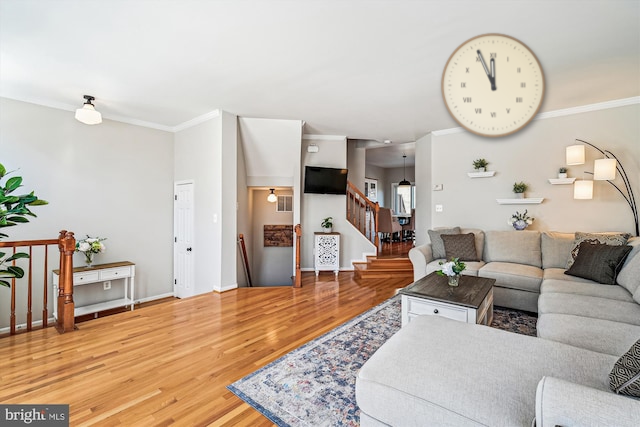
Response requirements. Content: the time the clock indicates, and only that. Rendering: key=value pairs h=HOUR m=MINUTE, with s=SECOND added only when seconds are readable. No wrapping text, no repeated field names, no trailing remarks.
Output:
h=11 m=56
